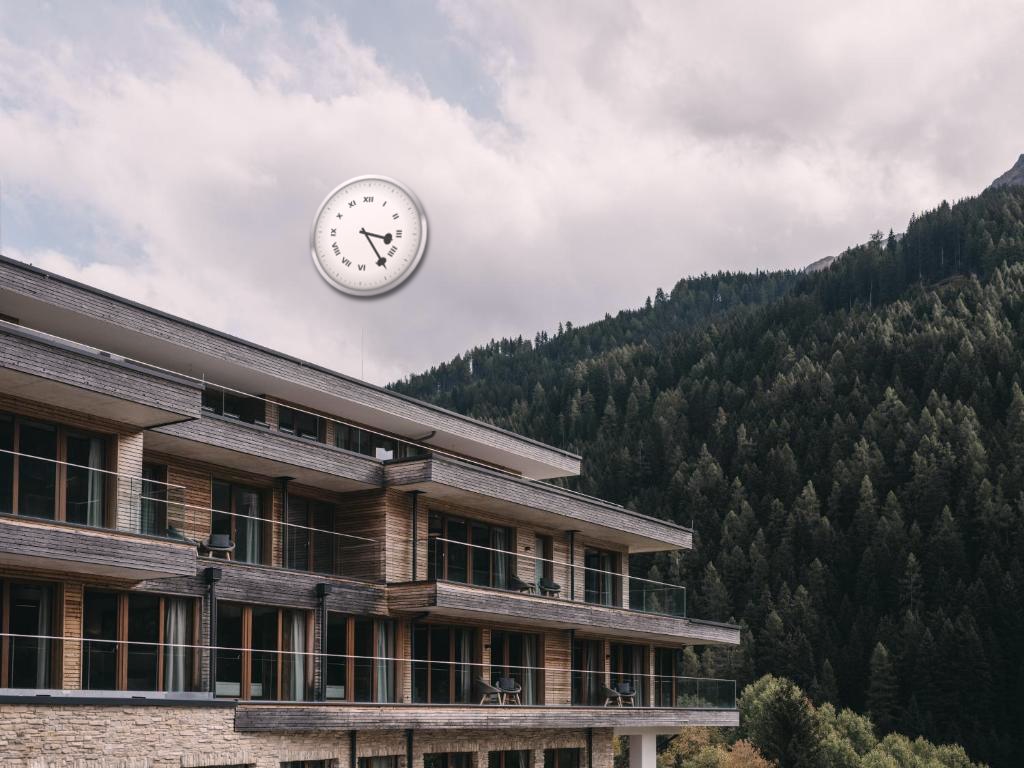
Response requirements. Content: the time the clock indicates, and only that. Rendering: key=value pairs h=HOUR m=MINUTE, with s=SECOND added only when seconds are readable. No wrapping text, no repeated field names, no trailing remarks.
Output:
h=3 m=24
